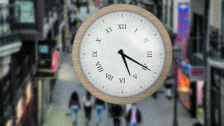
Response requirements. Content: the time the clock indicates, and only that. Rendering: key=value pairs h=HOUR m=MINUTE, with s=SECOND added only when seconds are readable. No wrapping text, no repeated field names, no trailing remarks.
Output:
h=5 m=20
